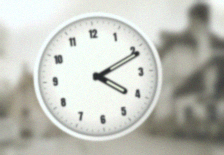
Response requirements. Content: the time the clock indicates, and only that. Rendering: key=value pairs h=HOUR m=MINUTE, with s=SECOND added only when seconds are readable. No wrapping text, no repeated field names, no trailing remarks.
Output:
h=4 m=11
